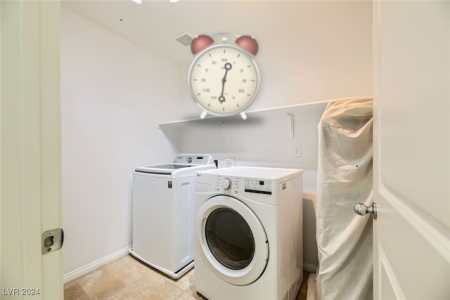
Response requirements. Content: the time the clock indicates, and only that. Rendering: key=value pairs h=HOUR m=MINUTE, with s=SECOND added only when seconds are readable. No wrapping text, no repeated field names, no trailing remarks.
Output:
h=12 m=31
